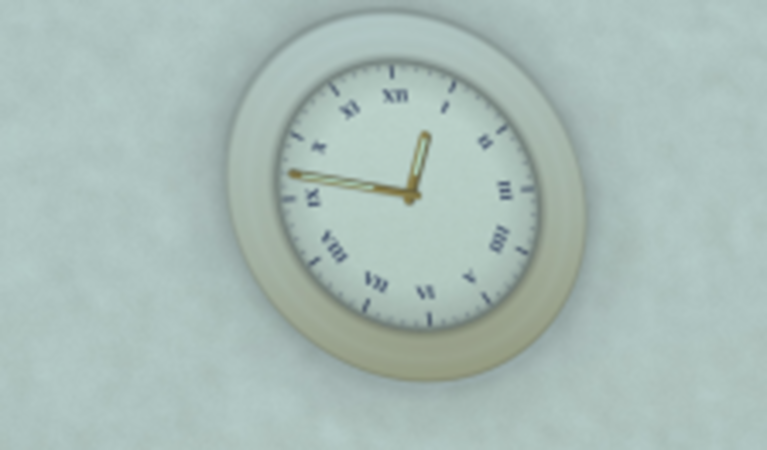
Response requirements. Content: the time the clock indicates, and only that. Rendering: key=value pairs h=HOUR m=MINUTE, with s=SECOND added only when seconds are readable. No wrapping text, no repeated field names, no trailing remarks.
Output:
h=12 m=47
